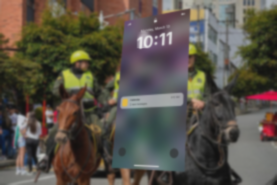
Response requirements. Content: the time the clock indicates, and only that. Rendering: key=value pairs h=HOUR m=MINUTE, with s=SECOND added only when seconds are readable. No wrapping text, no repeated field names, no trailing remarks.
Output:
h=10 m=11
